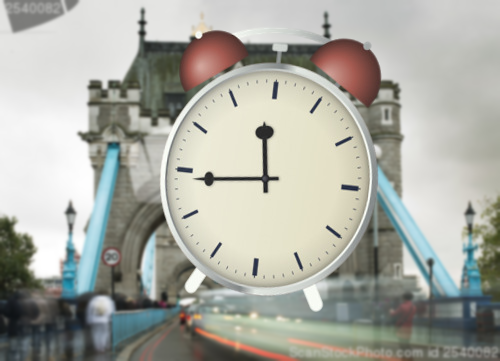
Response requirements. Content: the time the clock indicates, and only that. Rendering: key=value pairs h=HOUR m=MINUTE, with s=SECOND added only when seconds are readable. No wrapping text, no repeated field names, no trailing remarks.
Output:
h=11 m=44
